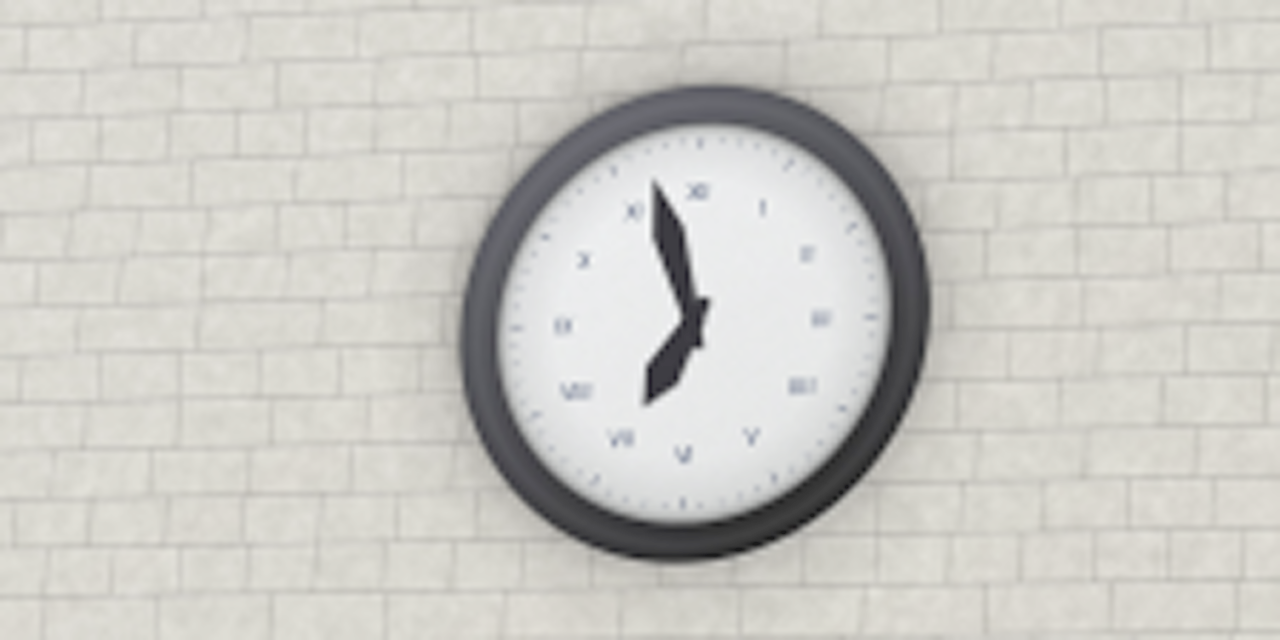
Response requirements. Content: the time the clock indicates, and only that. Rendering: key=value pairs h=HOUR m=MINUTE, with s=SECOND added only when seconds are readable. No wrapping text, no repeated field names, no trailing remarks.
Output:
h=6 m=57
